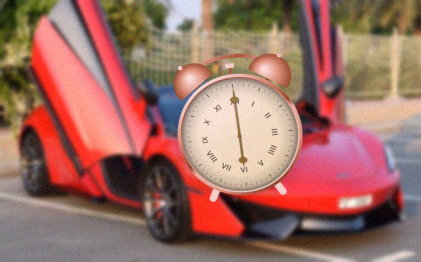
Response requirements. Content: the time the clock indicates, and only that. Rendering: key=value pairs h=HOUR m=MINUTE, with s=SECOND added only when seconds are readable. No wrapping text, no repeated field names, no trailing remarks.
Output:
h=6 m=0
